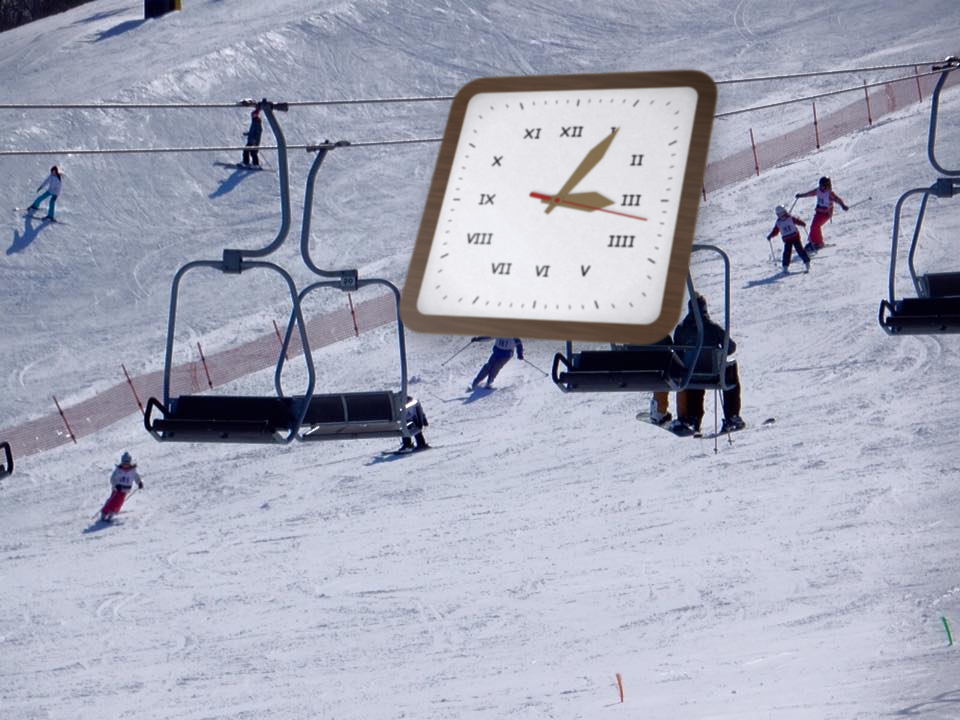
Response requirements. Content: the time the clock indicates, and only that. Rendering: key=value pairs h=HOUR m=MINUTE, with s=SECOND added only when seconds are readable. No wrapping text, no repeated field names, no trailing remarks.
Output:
h=3 m=5 s=17
